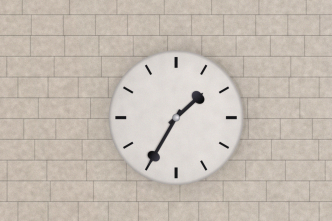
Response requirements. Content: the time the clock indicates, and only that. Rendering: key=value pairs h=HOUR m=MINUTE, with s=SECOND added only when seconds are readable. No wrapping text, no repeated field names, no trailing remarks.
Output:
h=1 m=35
